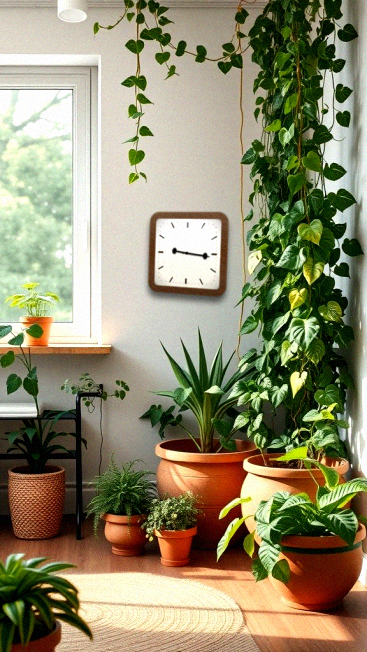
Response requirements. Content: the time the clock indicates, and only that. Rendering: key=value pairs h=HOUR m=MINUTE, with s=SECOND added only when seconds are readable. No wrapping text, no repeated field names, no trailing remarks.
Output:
h=9 m=16
